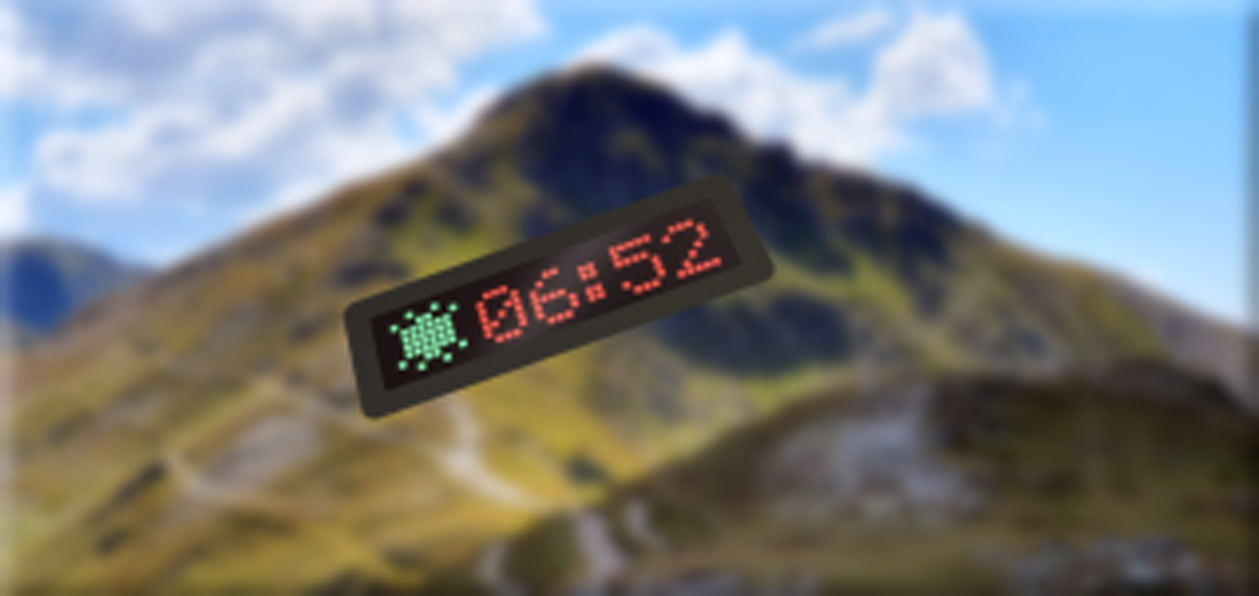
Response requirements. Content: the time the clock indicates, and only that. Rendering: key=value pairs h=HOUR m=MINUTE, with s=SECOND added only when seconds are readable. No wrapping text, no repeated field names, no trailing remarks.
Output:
h=6 m=52
